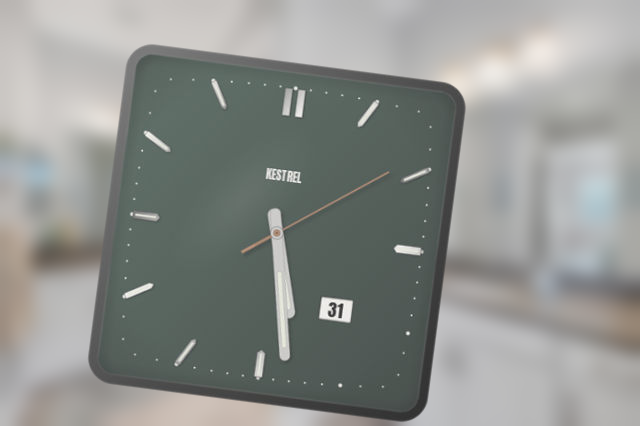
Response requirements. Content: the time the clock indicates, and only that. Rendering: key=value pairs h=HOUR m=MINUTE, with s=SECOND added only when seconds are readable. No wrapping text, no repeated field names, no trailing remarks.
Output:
h=5 m=28 s=9
